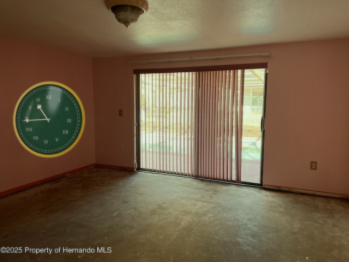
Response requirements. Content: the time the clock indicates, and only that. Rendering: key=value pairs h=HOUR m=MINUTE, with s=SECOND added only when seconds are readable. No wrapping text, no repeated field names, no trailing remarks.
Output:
h=10 m=44
